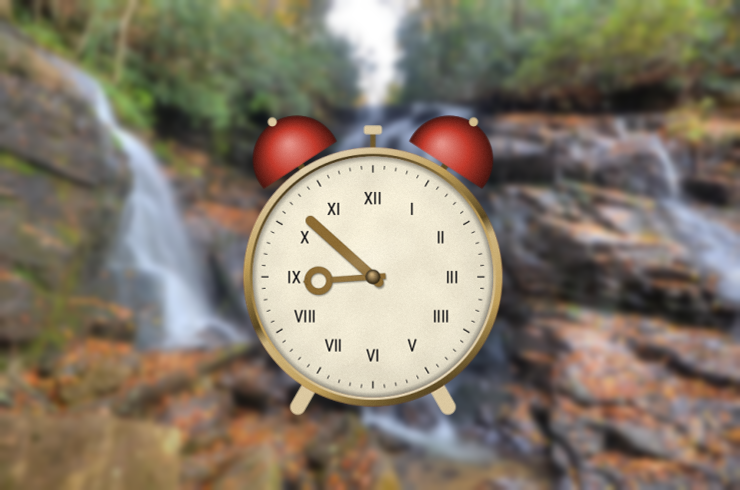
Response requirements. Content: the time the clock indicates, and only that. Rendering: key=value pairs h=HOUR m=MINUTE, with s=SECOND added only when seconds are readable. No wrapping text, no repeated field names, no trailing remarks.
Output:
h=8 m=52
